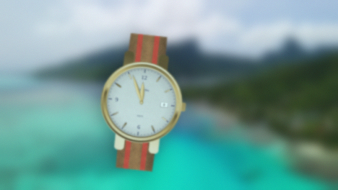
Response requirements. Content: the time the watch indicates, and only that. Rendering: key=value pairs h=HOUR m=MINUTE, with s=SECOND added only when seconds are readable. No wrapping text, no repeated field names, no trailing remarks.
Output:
h=11 m=56
